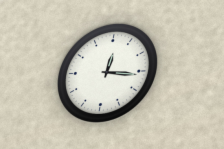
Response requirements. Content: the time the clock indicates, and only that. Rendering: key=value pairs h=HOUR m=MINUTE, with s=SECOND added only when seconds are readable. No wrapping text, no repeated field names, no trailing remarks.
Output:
h=12 m=16
